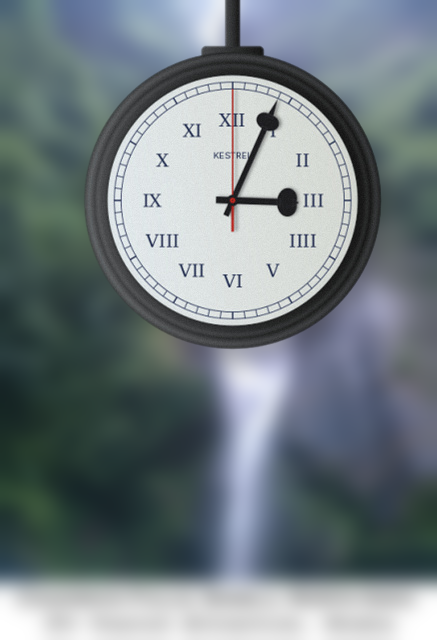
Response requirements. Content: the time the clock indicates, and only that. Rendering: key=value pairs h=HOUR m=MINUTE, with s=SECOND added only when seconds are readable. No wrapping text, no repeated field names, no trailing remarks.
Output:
h=3 m=4 s=0
